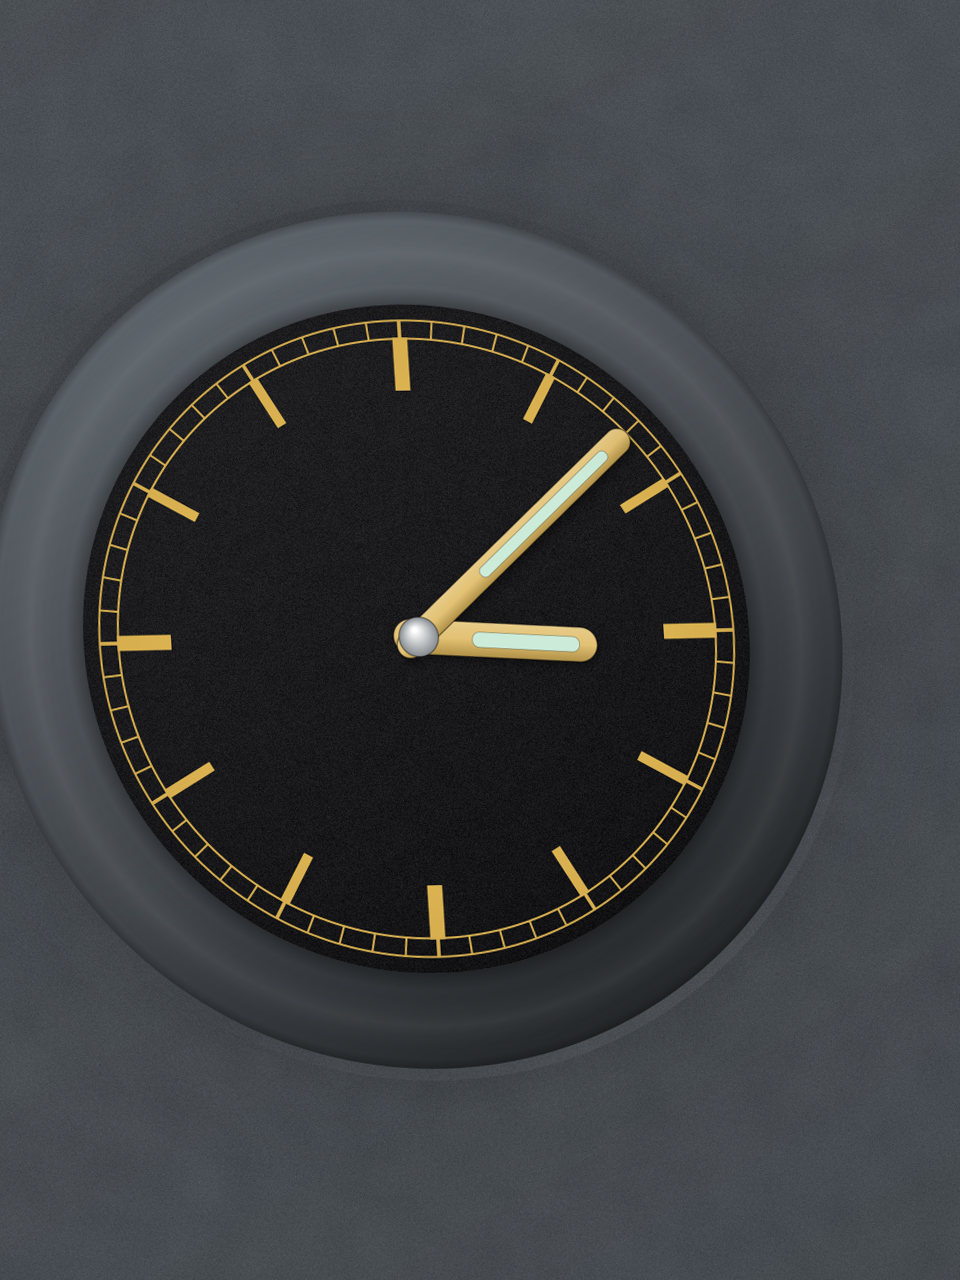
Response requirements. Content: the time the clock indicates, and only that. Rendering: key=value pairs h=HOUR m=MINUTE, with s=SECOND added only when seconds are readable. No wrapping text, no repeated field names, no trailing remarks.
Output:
h=3 m=8
